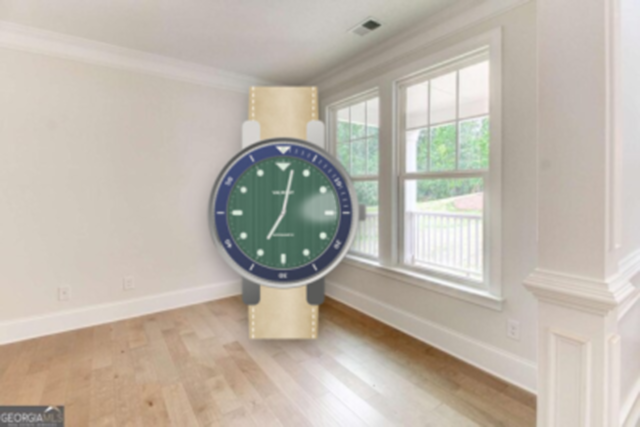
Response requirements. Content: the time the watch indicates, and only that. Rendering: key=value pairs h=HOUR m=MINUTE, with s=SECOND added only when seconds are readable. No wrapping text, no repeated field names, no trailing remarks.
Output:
h=7 m=2
